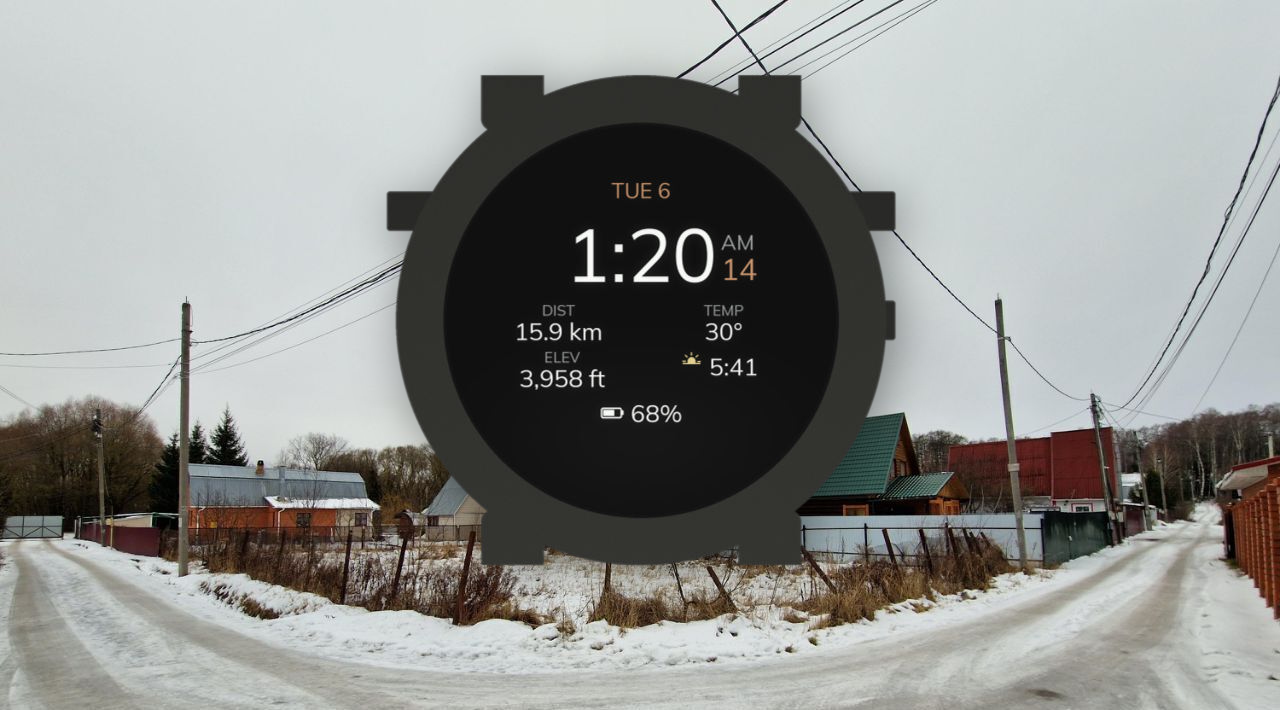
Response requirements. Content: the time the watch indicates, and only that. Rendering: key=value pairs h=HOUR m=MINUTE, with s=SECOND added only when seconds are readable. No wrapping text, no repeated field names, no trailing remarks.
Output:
h=1 m=20 s=14
